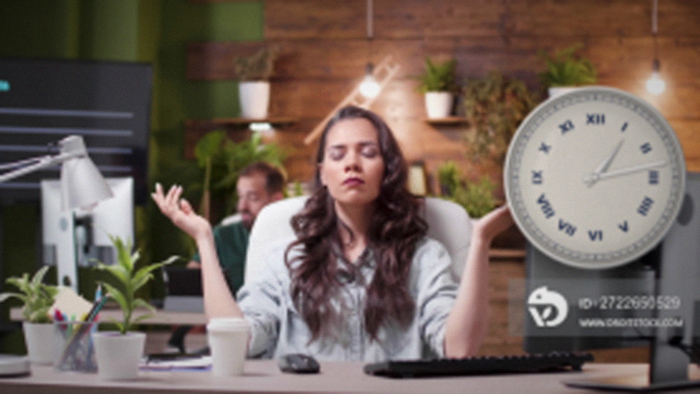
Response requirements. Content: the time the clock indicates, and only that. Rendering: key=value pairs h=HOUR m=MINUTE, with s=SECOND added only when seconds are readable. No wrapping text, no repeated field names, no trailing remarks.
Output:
h=1 m=13
